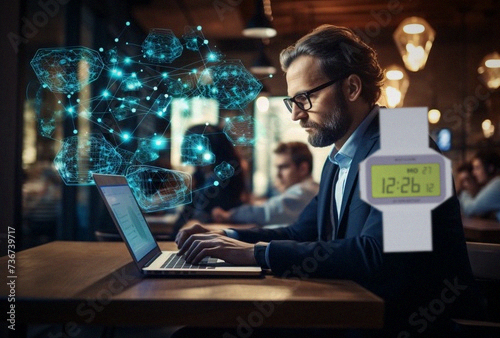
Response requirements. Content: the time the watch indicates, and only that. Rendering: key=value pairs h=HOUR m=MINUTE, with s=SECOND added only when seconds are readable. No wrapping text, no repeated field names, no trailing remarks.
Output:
h=12 m=26
